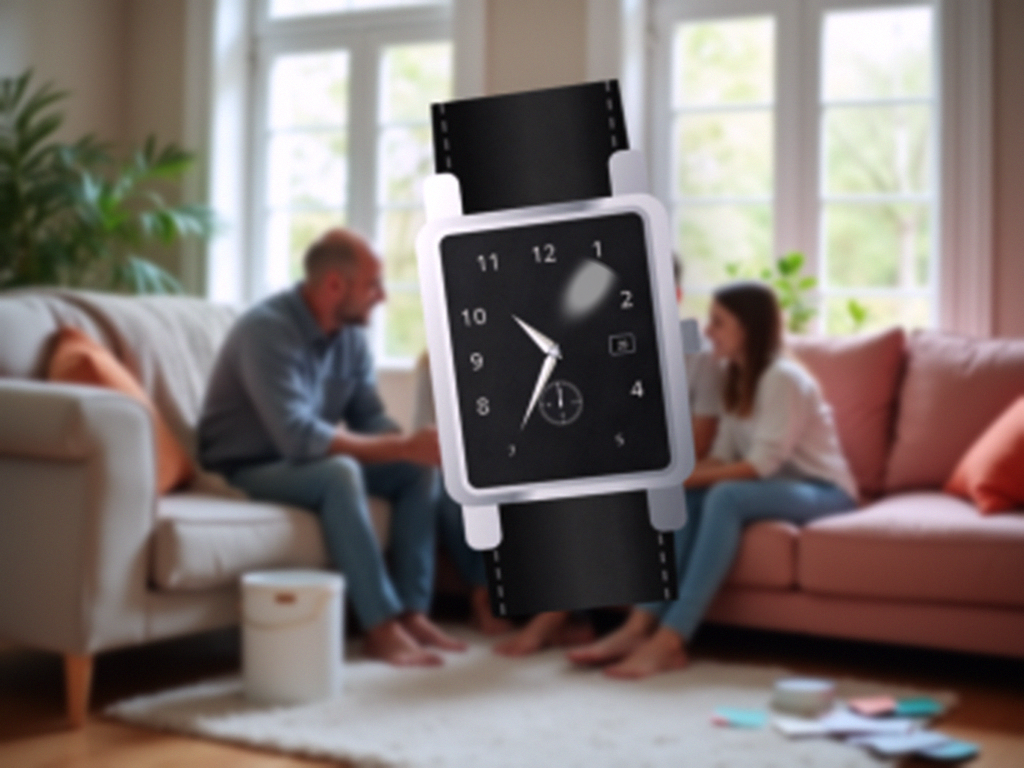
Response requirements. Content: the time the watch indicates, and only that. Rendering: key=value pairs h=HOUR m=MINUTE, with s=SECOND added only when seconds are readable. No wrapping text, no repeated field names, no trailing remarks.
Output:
h=10 m=35
